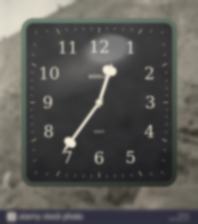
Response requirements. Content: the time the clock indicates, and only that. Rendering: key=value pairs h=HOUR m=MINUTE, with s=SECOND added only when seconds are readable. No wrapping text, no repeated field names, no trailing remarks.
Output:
h=12 m=36
